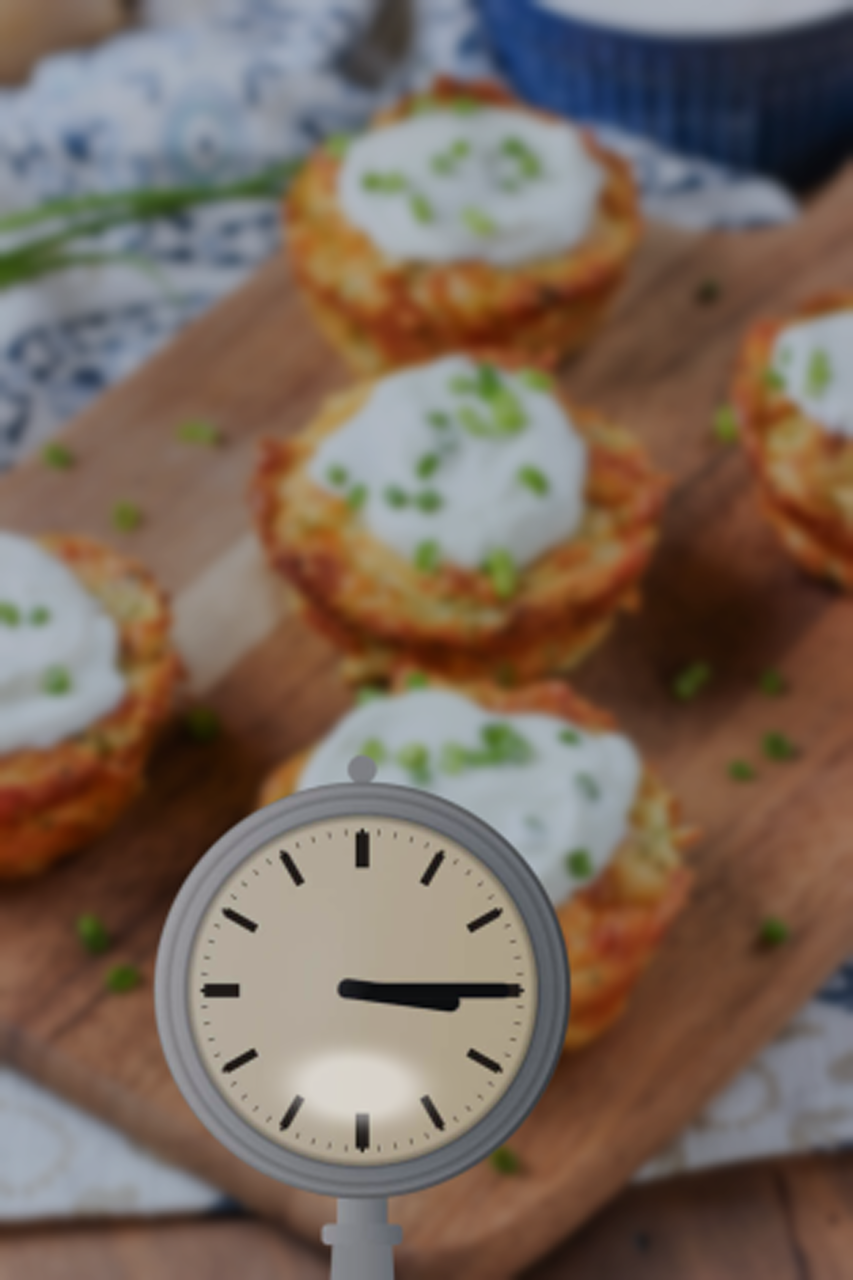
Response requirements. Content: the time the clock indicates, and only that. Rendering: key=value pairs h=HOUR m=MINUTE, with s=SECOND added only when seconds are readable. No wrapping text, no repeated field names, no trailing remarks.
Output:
h=3 m=15
